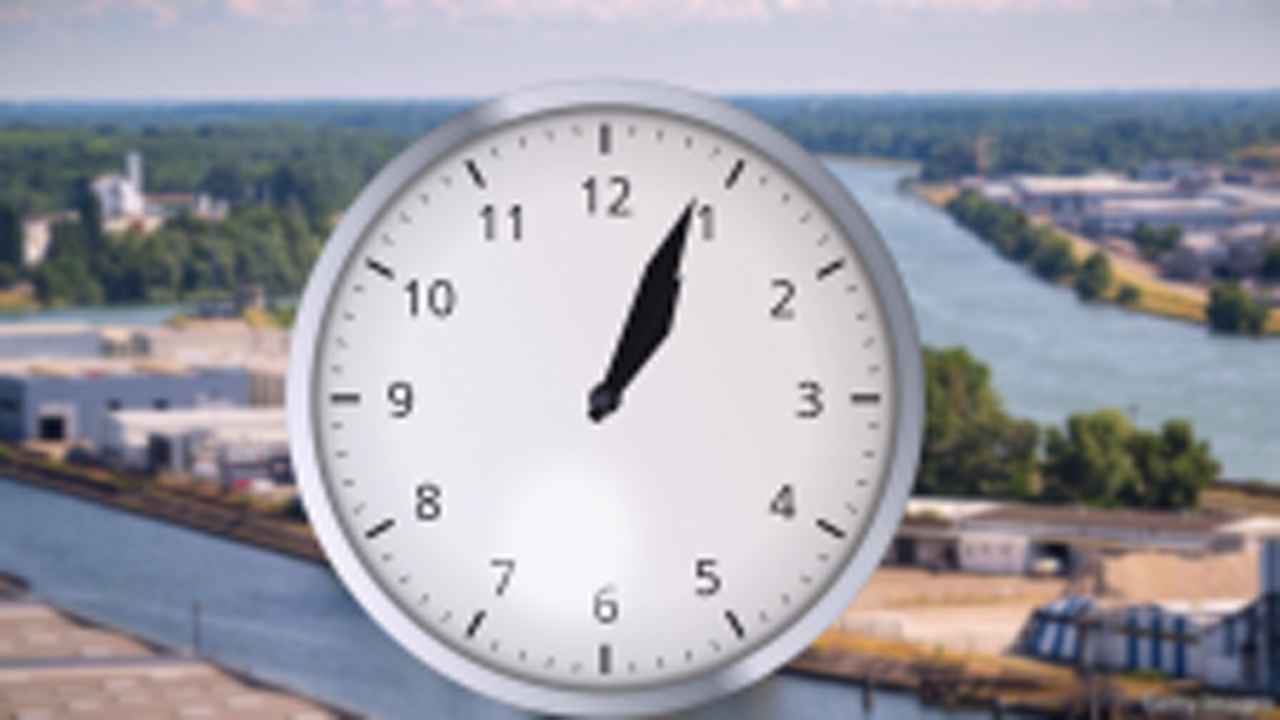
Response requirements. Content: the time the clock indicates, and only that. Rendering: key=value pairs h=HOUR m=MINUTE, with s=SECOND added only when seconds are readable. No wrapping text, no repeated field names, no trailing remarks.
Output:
h=1 m=4
